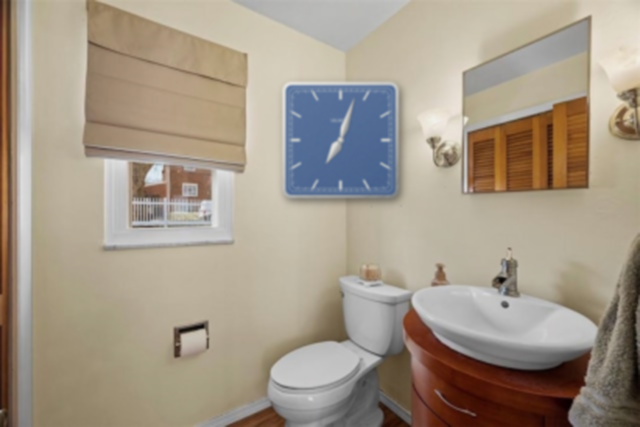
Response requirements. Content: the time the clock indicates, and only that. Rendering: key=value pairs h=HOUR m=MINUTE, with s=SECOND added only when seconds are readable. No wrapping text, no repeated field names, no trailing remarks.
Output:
h=7 m=3
